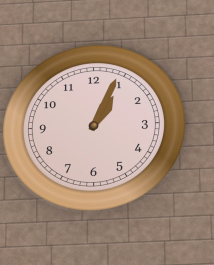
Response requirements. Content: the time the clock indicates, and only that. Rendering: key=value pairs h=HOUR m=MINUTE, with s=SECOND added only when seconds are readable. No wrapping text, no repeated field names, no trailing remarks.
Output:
h=1 m=4
